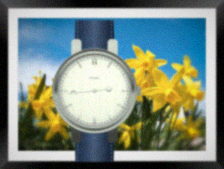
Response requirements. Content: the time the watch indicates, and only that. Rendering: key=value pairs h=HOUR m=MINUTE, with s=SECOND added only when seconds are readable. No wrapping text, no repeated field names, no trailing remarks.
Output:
h=2 m=44
